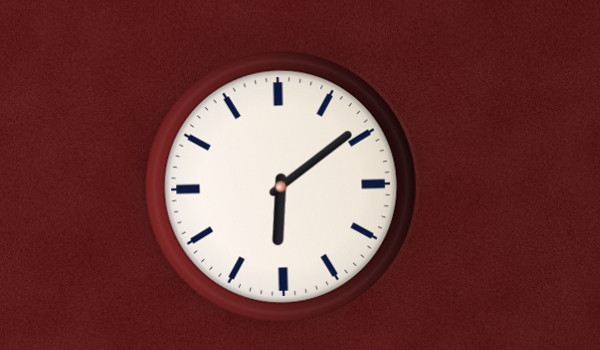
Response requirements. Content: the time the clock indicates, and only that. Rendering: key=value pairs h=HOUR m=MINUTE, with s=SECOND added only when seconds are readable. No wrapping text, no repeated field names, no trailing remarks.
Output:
h=6 m=9
